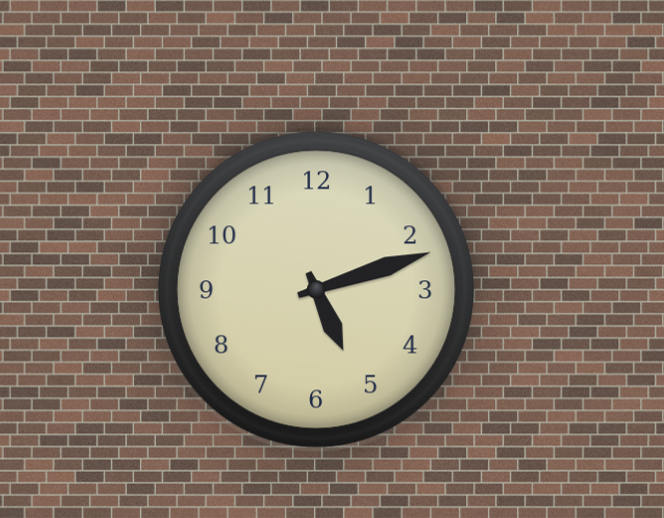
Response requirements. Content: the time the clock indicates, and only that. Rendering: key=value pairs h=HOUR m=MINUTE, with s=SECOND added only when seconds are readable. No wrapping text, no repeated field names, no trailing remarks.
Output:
h=5 m=12
